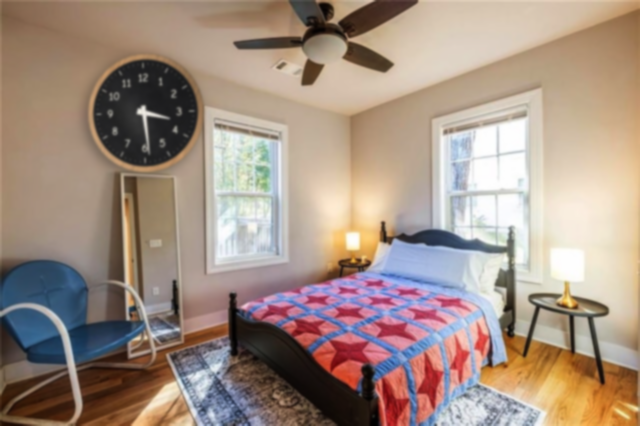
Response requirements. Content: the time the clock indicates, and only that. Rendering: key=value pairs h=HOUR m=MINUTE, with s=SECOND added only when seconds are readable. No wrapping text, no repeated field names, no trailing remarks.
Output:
h=3 m=29
